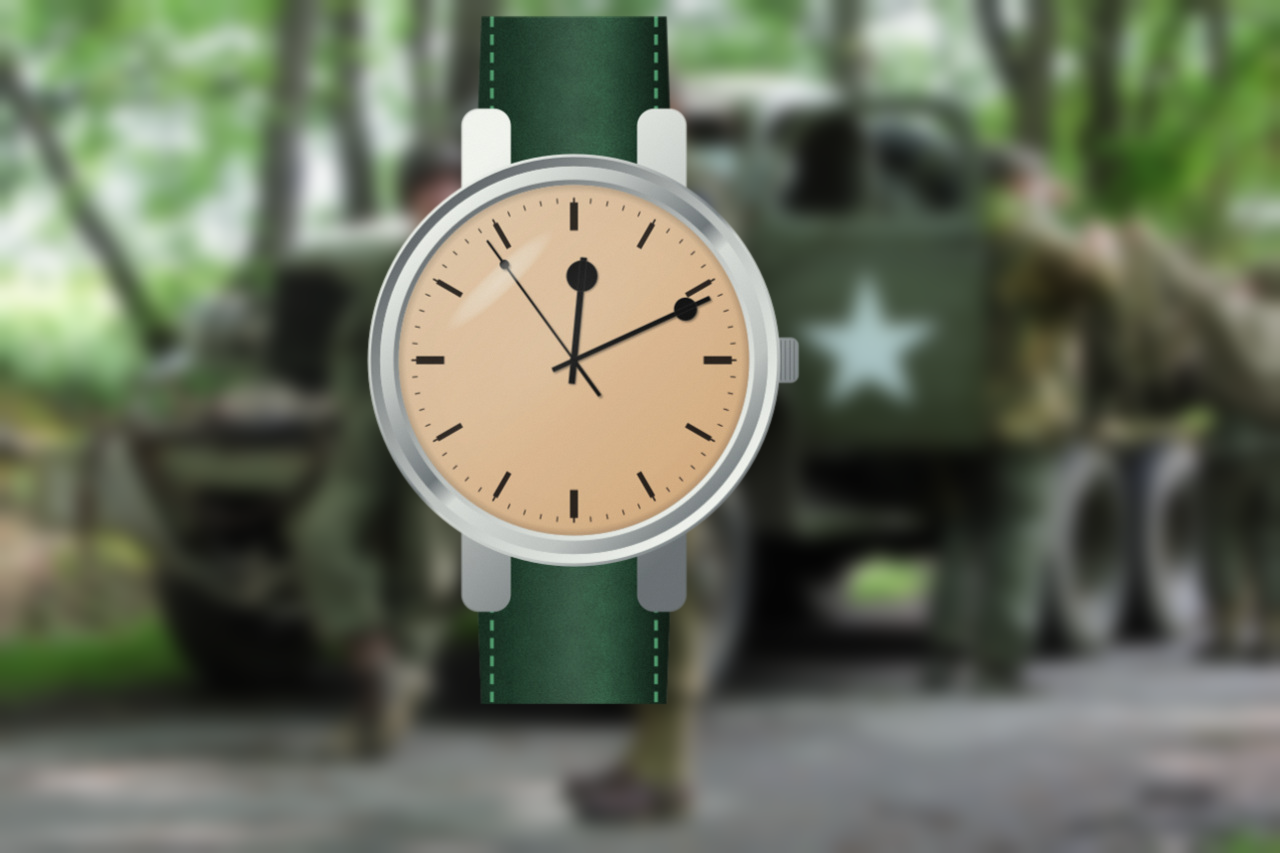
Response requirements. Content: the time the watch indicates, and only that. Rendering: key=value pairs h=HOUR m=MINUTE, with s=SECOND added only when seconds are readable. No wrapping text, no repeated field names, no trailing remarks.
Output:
h=12 m=10 s=54
